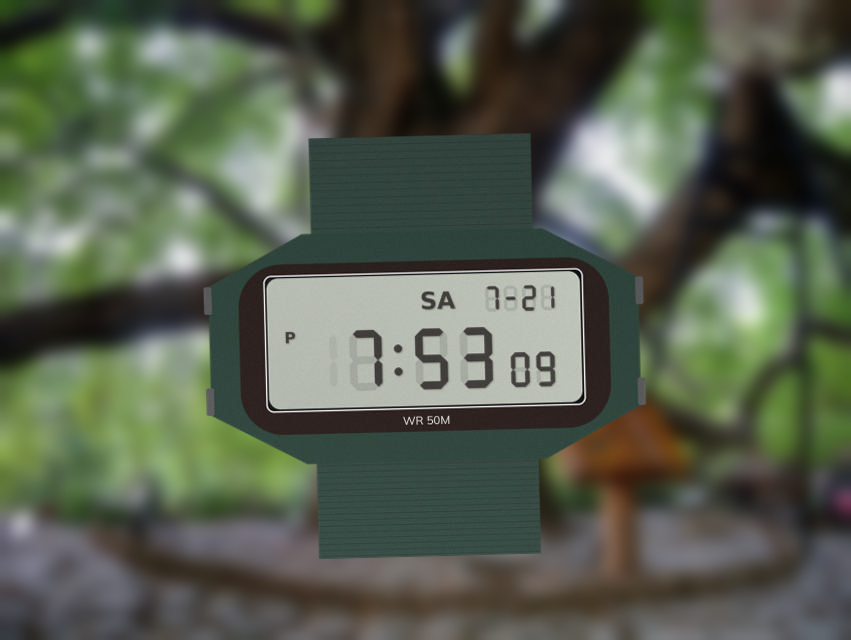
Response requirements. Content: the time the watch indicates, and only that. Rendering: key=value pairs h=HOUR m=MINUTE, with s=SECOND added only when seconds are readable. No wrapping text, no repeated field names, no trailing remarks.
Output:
h=7 m=53 s=9
